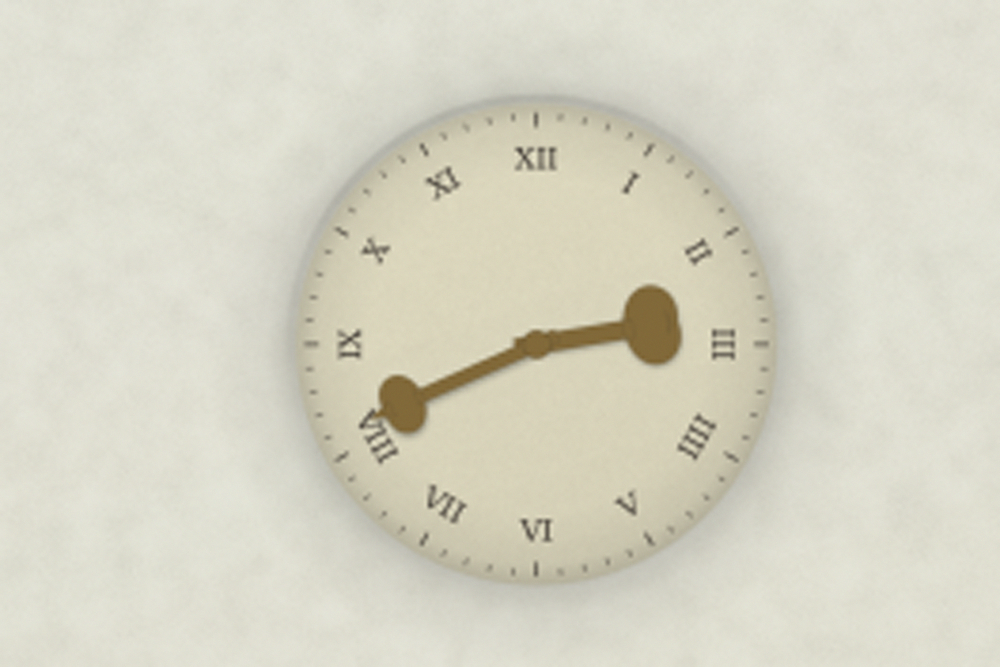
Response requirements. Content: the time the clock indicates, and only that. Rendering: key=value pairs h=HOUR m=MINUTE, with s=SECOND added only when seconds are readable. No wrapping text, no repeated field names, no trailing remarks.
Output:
h=2 m=41
